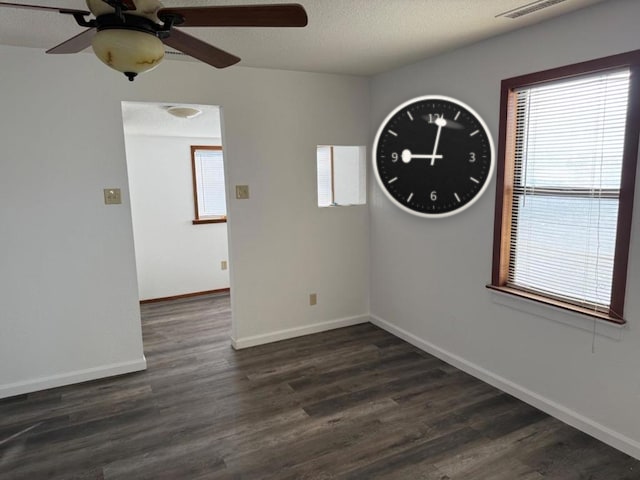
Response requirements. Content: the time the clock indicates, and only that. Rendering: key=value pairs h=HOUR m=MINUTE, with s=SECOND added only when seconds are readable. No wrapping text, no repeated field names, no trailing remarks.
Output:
h=9 m=2
